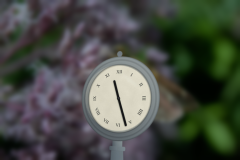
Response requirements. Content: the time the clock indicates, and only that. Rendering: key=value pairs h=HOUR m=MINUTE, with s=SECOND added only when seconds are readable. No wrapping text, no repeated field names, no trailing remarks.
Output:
h=11 m=27
